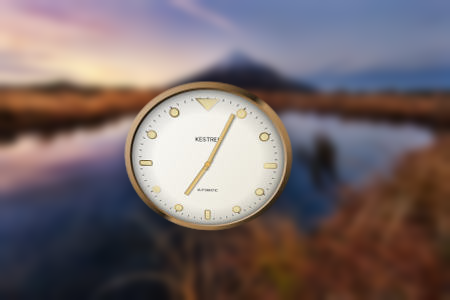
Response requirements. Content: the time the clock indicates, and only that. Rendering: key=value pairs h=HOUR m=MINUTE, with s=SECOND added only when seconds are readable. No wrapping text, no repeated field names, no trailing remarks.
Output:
h=7 m=4
